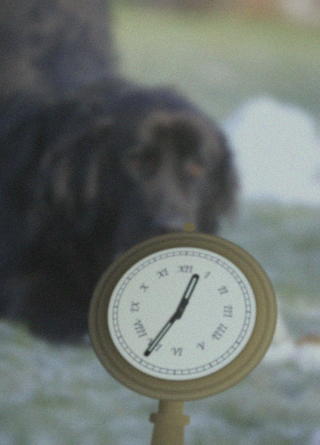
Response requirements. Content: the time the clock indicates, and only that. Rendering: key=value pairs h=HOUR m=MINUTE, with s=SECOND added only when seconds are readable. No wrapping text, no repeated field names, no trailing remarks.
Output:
h=12 m=35
